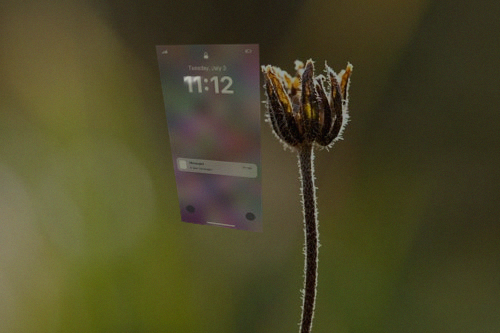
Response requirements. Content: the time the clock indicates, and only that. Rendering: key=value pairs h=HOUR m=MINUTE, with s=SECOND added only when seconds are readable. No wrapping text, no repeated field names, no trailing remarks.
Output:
h=11 m=12
